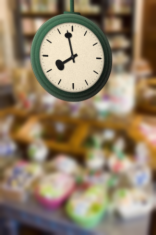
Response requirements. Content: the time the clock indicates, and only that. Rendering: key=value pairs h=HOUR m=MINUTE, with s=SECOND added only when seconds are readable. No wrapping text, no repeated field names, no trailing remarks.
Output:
h=7 m=58
